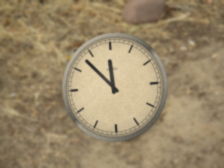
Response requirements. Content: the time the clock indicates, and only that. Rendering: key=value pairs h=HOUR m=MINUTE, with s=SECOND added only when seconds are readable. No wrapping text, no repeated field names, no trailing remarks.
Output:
h=11 m=53
